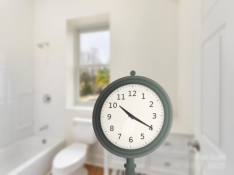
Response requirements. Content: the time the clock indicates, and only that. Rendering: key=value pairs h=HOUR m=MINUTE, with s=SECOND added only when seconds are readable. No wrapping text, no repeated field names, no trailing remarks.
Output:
h=10 m=20
